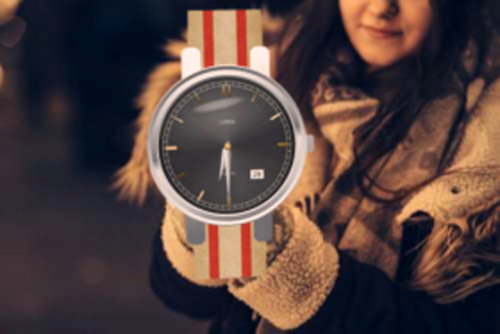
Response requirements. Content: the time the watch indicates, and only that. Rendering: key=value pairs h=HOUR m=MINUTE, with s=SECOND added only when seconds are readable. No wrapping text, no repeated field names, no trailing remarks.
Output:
h=6 m=30
